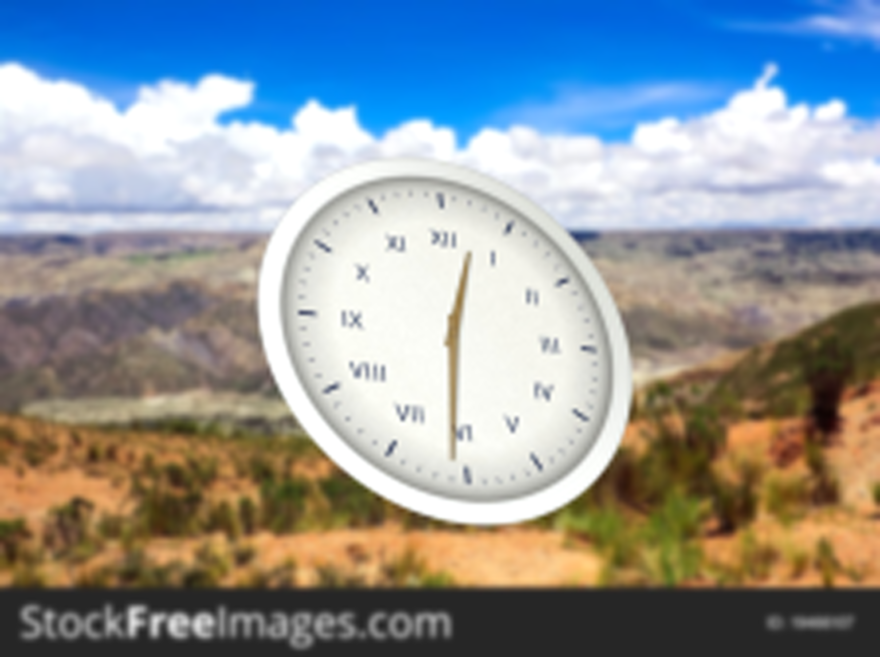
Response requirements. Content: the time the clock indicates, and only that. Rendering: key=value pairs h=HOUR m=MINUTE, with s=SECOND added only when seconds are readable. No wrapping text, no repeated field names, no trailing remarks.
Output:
h=12 m=31
